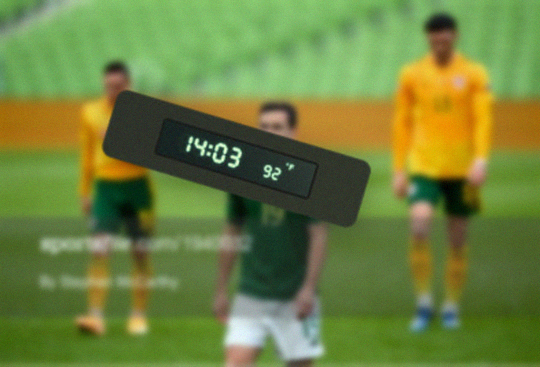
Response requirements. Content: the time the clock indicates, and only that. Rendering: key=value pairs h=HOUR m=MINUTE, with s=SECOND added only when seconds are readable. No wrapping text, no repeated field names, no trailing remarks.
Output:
h=14 m=3
